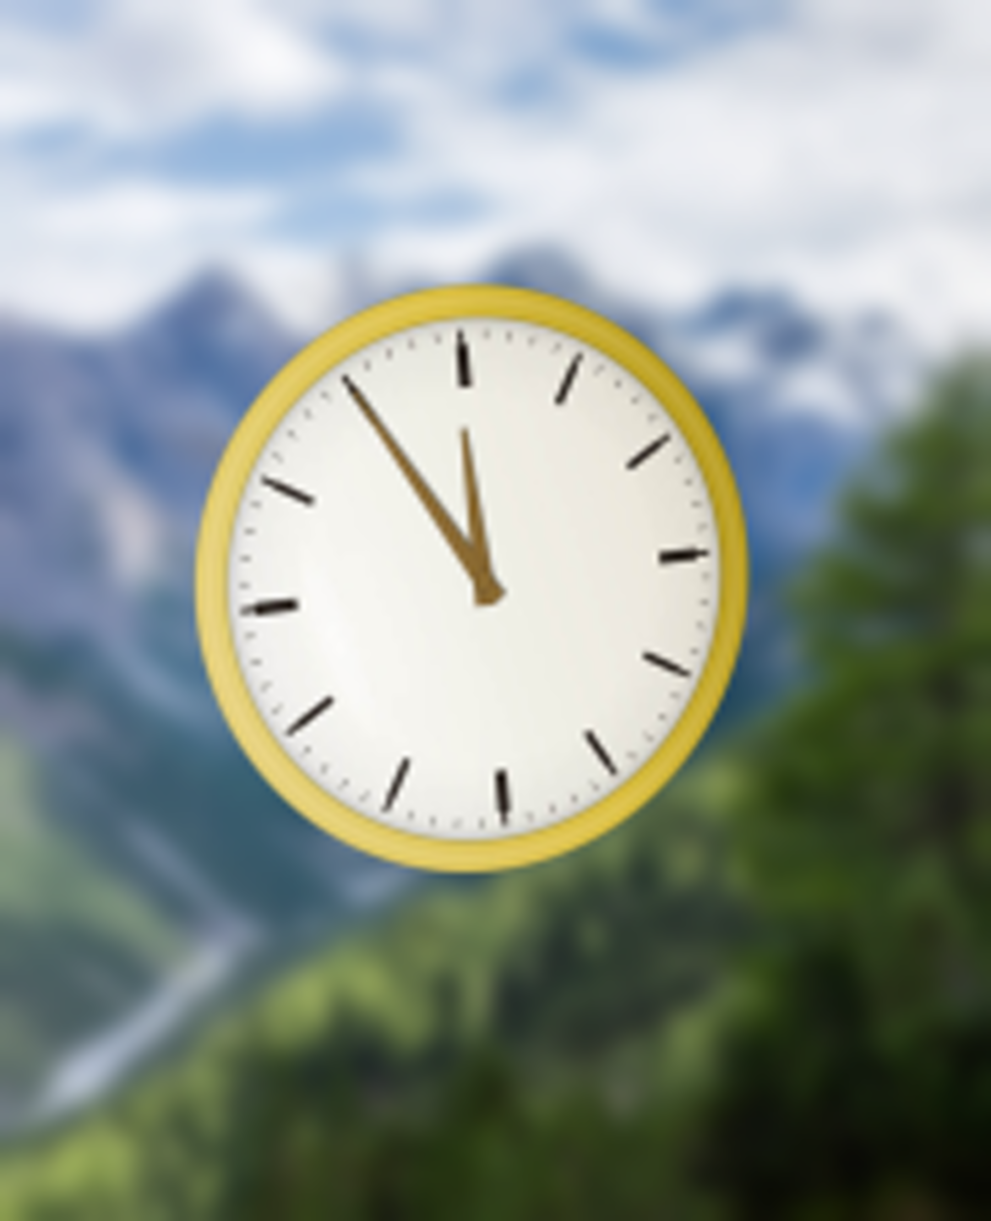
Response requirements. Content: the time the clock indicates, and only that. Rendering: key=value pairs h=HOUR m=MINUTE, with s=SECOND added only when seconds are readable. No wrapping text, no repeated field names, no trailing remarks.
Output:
h=11 m=55
